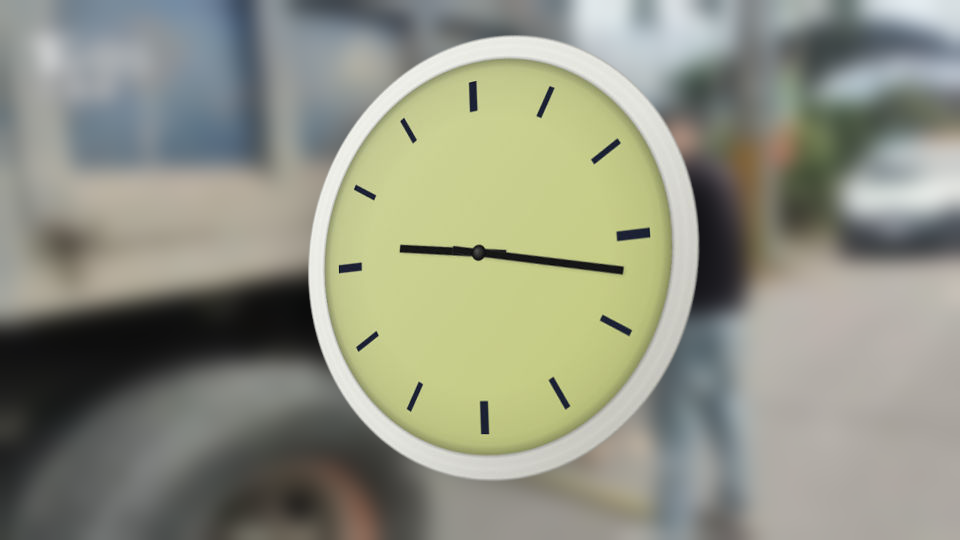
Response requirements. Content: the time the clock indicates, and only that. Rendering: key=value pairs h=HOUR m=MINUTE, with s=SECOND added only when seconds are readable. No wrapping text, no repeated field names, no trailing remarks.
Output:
h=9 m=17
